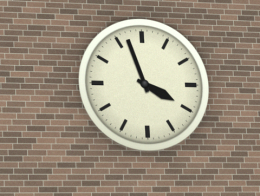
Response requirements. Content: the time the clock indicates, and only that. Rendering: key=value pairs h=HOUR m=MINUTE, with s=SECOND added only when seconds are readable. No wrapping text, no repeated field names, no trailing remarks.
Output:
h=3 m=57
